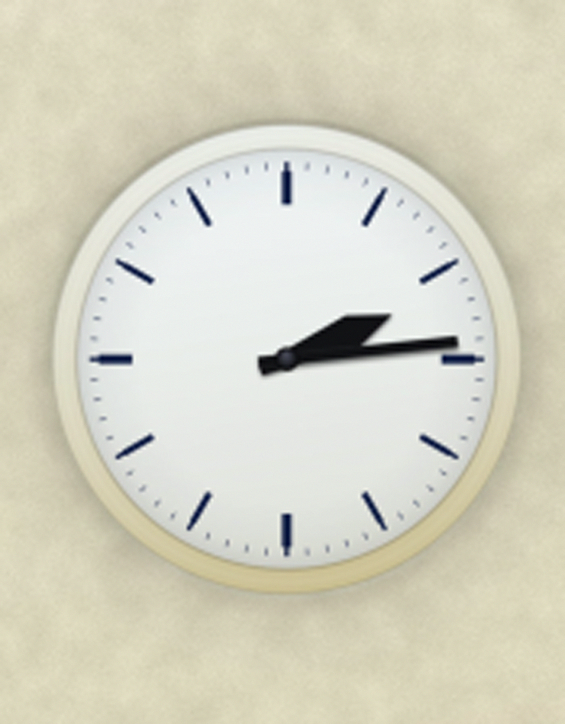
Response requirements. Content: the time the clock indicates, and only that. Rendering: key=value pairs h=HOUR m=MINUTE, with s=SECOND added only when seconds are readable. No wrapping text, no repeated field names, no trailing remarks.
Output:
h=2 m=14
